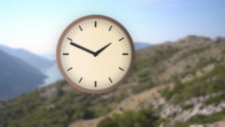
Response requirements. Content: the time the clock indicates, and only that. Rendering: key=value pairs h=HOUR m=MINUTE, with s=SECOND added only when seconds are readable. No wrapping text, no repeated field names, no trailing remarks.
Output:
h=1 m=49
